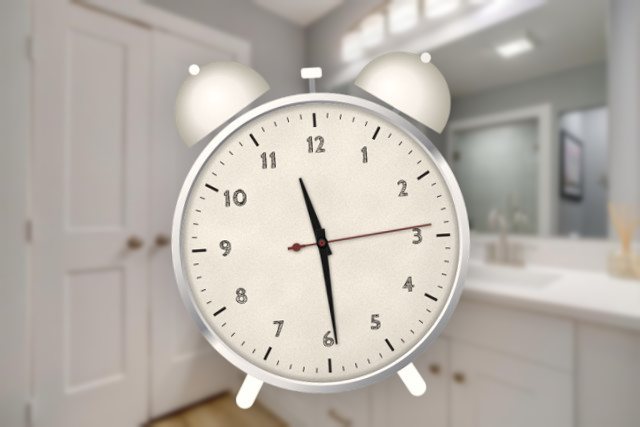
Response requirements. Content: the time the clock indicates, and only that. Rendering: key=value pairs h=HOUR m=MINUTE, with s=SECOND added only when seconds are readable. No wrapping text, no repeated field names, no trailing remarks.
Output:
h=11 m=29 s=14
